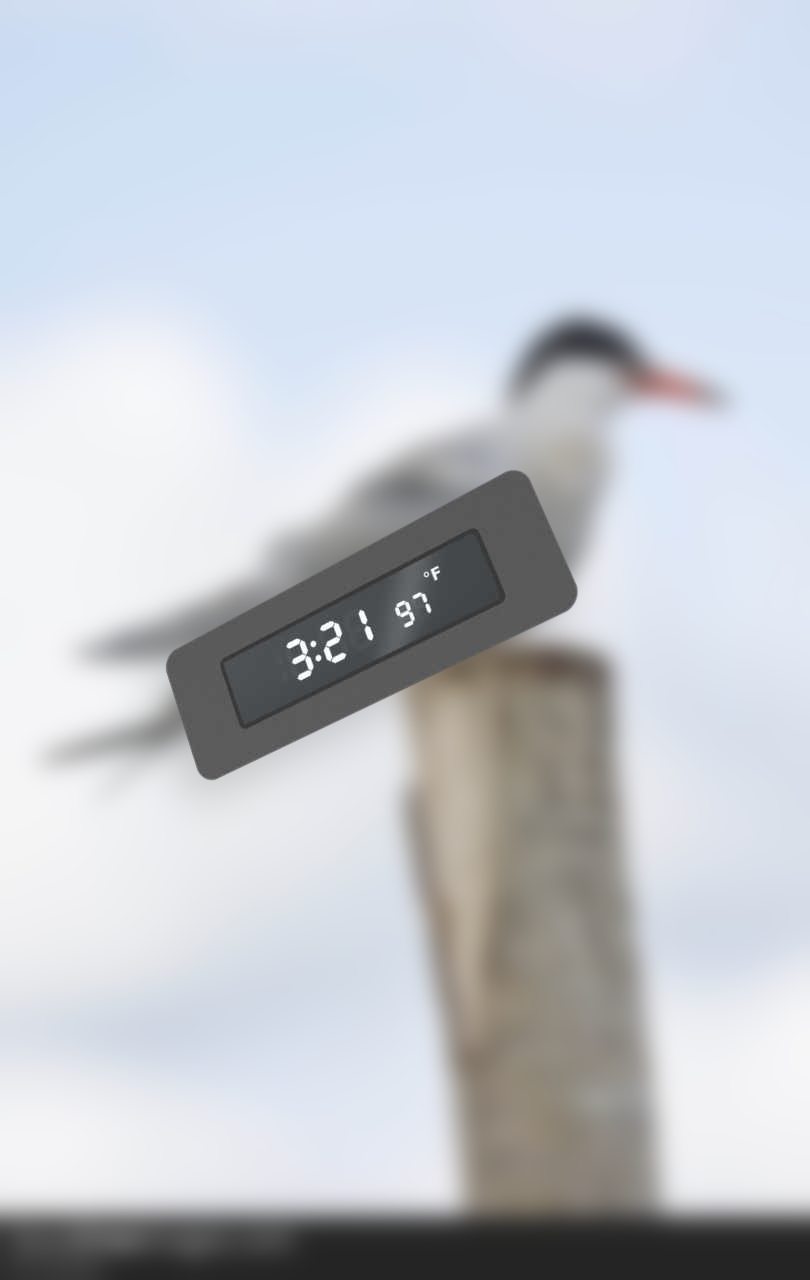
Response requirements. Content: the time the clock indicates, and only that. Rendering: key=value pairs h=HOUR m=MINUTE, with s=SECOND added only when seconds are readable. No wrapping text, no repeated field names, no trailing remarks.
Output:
h=3 m=21
